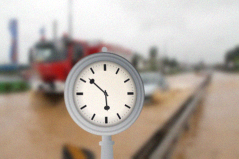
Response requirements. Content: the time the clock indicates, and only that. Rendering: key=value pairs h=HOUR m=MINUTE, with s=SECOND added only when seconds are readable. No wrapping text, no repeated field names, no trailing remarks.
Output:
h=5 m=52
